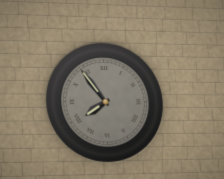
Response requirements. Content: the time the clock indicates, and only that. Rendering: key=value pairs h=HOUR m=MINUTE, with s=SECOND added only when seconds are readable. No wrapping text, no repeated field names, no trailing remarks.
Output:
h=7 m=54
